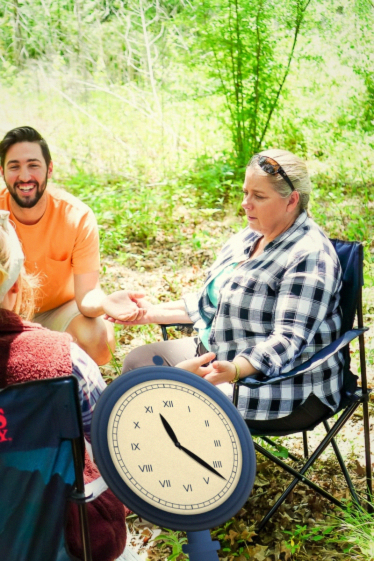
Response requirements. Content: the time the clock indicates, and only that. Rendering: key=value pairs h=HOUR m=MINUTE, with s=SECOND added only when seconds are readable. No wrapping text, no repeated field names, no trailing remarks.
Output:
h=11 m=22
